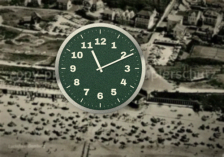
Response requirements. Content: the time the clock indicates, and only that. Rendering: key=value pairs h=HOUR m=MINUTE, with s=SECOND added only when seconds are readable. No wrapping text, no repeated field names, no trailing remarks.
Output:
h=11 m=11
